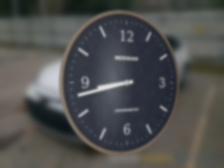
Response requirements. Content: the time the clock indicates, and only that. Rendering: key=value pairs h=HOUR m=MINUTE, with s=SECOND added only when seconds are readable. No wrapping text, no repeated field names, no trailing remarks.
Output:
h=8 m=43
